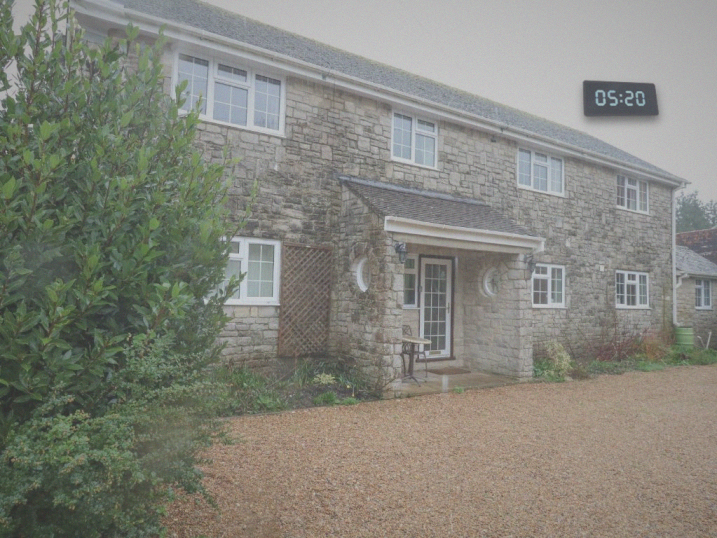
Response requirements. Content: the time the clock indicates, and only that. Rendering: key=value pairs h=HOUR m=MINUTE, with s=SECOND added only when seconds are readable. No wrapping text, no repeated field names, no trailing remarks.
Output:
h=5 m=20
